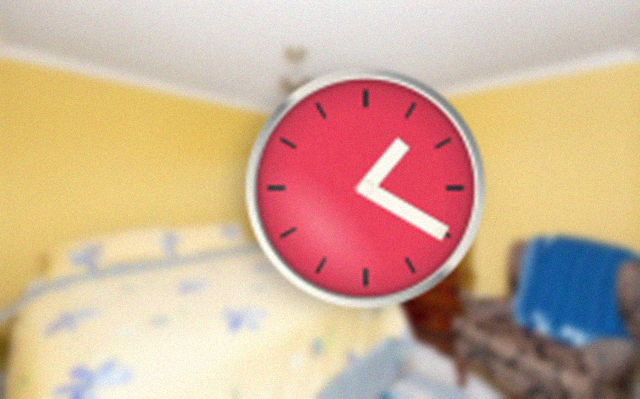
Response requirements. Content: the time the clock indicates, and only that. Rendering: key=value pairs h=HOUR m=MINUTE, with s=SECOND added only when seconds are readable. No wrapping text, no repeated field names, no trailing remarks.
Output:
h=1 m=20
